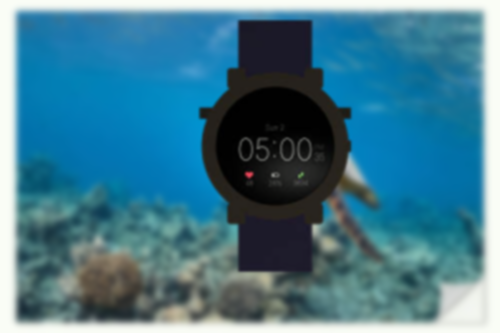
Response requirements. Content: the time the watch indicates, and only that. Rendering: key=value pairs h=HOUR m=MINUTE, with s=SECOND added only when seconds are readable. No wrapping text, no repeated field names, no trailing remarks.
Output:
h=5 m=0
